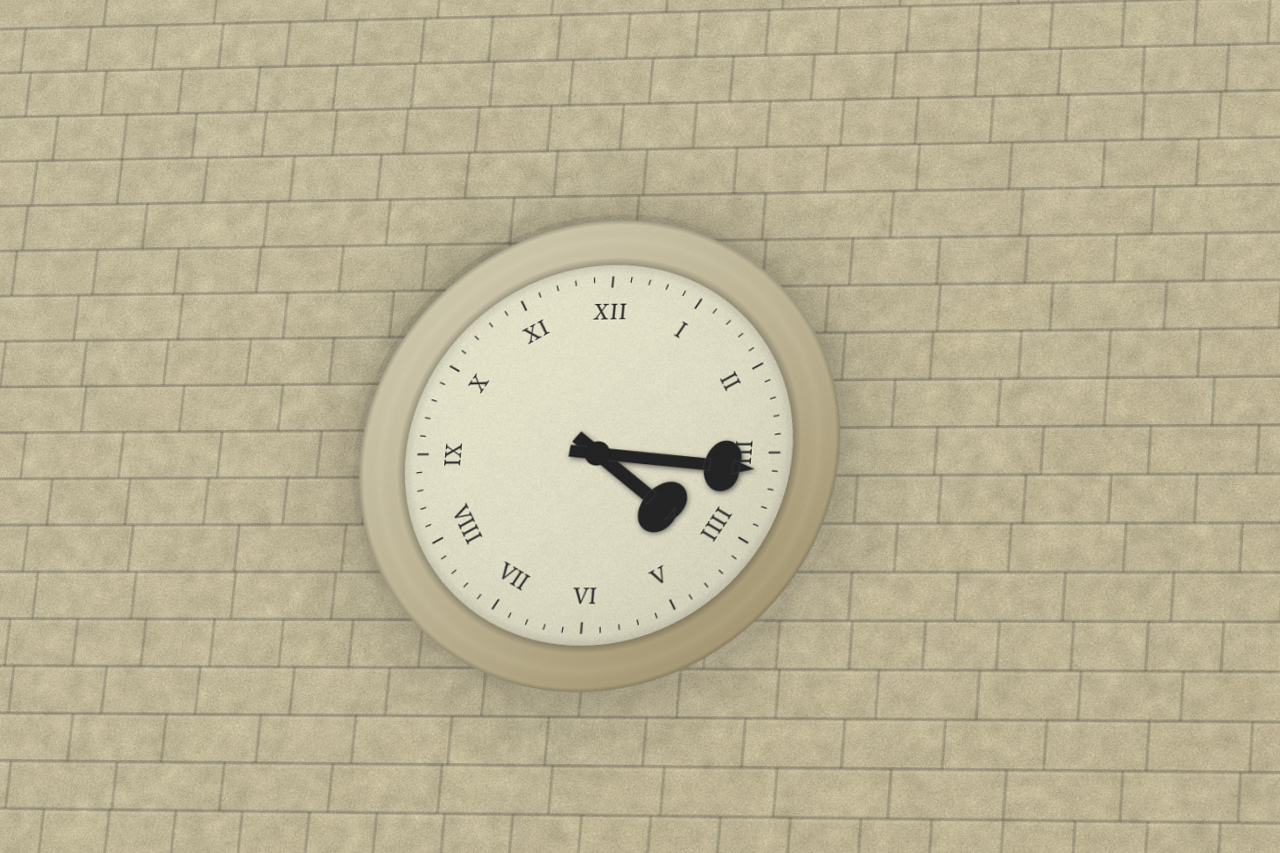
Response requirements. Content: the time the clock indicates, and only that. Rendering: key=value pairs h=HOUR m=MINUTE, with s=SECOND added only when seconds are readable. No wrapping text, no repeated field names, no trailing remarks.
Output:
h=4 m=16
